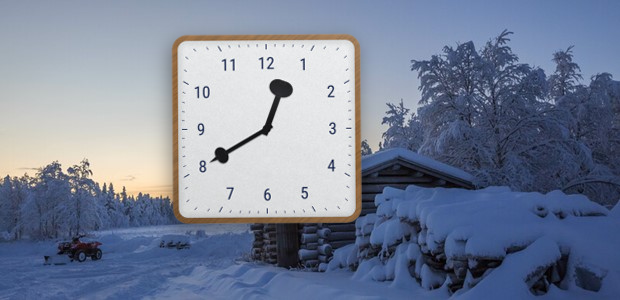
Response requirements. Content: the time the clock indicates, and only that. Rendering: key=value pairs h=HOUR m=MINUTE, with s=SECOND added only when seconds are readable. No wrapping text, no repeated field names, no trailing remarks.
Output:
h=12 m=40
